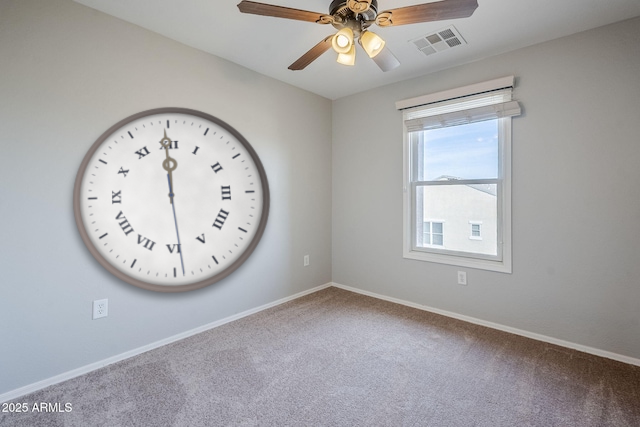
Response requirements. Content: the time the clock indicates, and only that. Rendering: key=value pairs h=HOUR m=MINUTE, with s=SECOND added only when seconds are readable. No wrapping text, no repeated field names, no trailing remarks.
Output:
h=11 m=59 s=29
